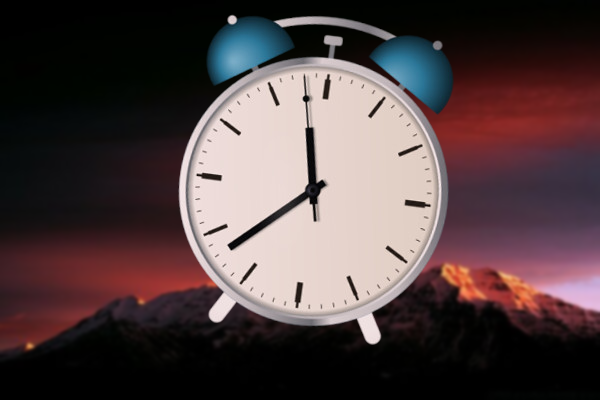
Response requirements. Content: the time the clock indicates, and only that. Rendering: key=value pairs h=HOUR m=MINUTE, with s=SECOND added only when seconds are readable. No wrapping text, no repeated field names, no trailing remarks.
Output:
h=11 m=37 s=58
